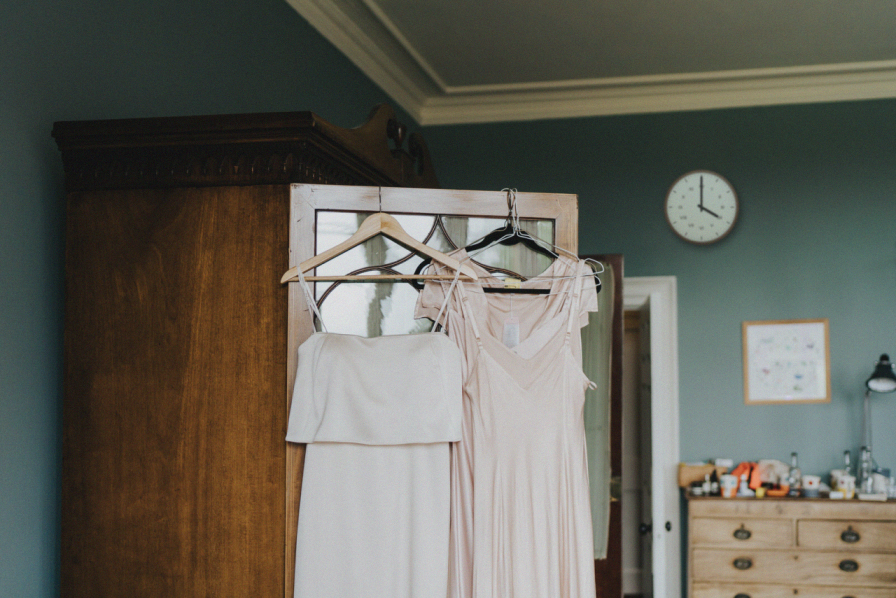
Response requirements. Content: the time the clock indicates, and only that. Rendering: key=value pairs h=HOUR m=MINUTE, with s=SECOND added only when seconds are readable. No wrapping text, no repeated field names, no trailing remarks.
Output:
h=4 m=0
